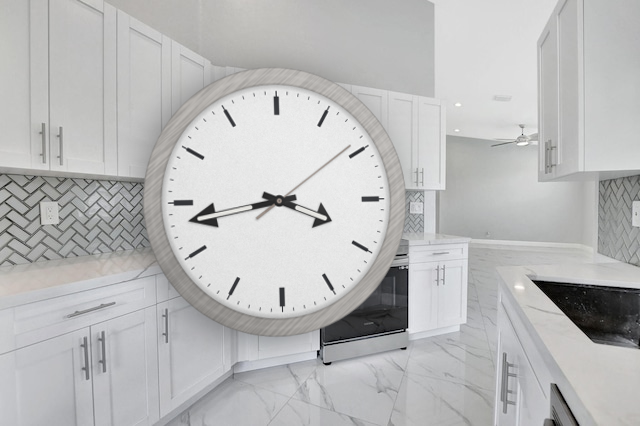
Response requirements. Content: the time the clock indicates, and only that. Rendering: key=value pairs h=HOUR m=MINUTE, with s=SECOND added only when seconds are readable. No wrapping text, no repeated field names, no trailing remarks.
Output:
h=3 m=43 s=9
